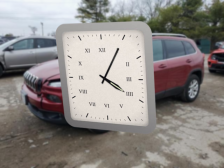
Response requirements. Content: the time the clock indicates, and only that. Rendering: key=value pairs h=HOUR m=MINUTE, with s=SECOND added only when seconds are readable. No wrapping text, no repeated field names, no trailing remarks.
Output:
h=4 m=5
